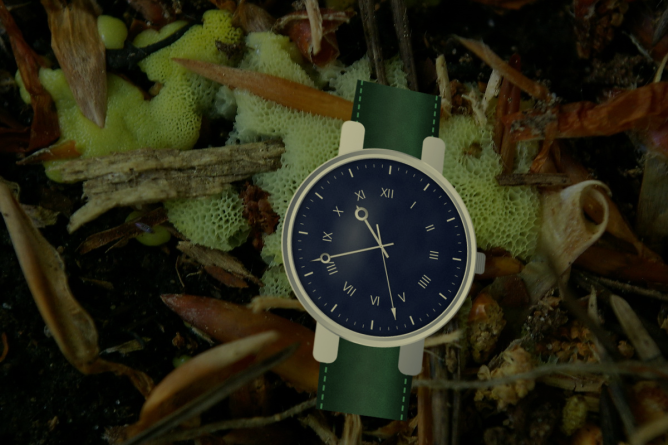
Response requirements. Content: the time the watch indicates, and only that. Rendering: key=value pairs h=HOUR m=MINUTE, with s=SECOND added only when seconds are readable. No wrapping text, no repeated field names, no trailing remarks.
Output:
h=10 m=41 s=27
